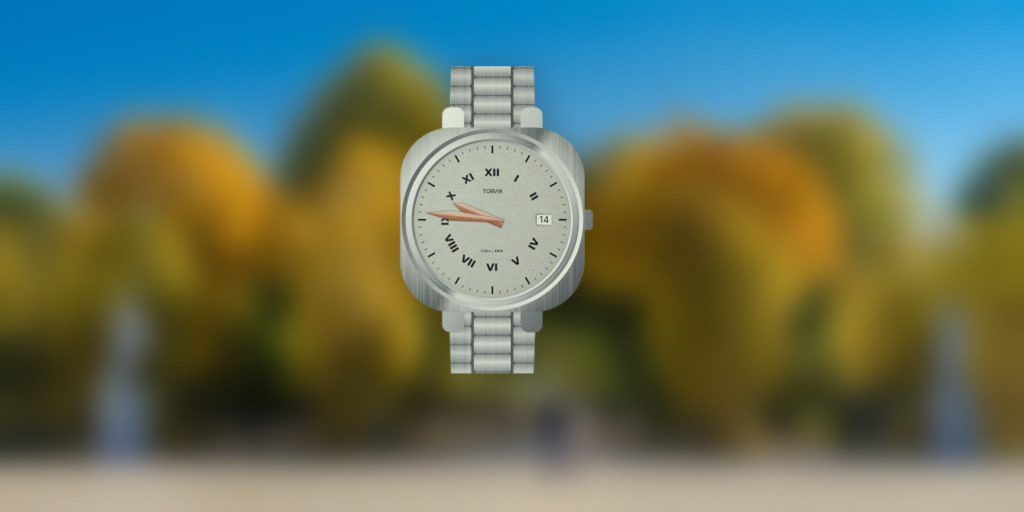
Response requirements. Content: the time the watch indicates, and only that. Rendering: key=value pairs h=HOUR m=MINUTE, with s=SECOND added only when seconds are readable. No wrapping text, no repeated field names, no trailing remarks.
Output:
h=9 m=46
